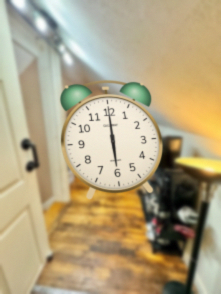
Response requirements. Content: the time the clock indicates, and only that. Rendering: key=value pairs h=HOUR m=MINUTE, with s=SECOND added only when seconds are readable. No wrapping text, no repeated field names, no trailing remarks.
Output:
h=6 m=0
